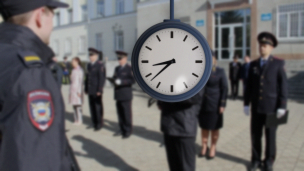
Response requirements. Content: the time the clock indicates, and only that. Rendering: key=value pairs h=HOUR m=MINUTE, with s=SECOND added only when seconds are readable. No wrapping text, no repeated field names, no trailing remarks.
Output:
h=8 m=38
